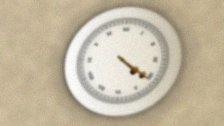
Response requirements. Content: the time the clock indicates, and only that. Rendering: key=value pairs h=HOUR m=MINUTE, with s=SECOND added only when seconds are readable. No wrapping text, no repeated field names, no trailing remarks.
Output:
h=4 m=21
